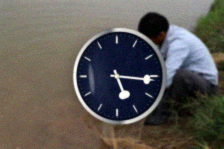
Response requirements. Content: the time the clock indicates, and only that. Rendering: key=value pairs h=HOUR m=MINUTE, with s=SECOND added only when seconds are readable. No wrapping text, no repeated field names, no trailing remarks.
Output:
h=5 m=16
